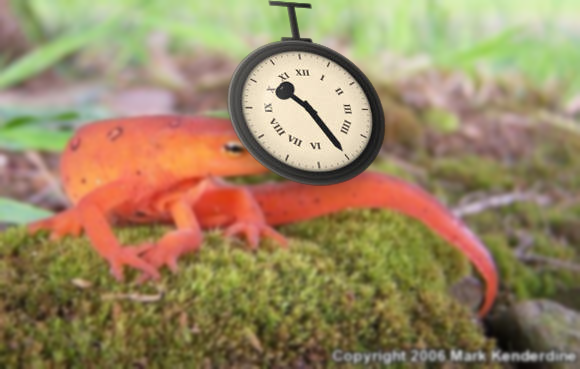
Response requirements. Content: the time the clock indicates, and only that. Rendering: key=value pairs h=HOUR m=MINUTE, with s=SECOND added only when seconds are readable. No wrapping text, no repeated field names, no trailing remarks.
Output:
h=10 m=25
